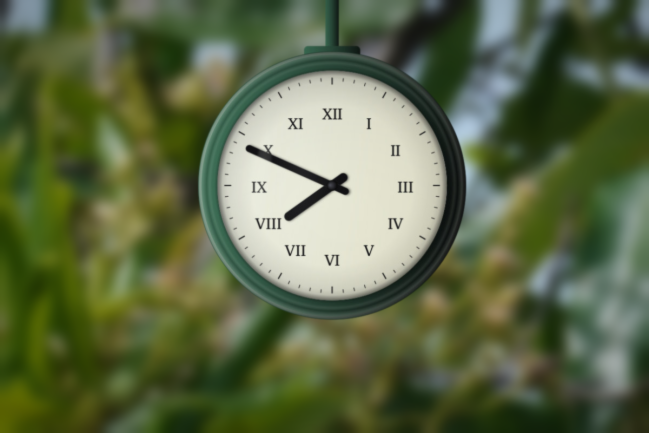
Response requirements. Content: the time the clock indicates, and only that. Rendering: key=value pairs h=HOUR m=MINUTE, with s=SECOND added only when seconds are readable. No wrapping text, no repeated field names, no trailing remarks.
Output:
h=7 m=49
